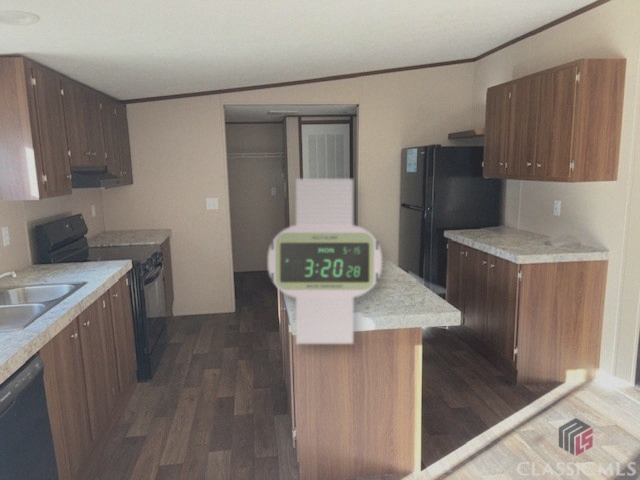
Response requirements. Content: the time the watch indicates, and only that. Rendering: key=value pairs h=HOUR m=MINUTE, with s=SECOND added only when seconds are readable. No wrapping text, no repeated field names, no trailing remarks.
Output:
h=3 m=20 s=28
